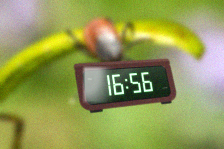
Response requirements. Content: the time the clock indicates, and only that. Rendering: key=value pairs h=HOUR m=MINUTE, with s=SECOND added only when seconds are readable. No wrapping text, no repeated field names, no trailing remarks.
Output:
h=16 m=56
